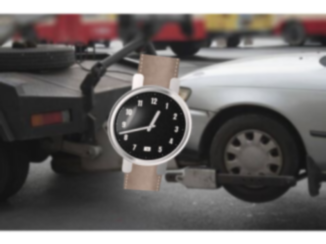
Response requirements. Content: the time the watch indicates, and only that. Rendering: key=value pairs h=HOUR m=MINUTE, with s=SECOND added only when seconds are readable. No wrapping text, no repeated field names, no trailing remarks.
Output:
h=12 m=42
